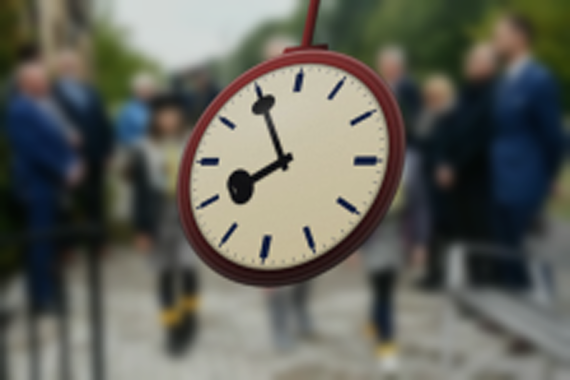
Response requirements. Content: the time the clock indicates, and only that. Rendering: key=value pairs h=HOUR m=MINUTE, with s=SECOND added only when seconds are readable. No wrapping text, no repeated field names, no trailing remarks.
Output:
h=7 m=55
